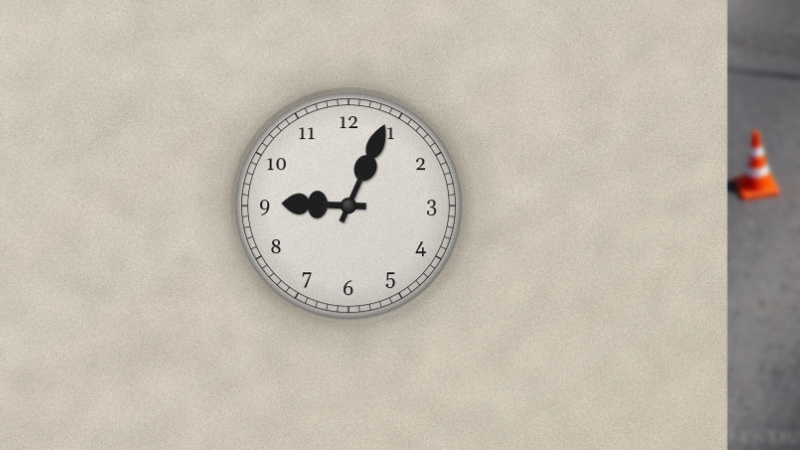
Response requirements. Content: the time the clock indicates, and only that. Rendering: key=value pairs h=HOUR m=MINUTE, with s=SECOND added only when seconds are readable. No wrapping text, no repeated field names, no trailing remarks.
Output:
h=9 m=4
